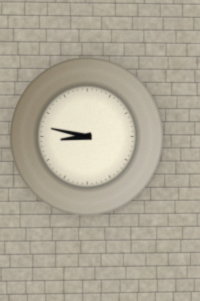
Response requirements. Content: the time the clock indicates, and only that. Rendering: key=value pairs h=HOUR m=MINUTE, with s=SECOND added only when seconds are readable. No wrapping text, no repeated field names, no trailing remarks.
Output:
h=8 m=47
